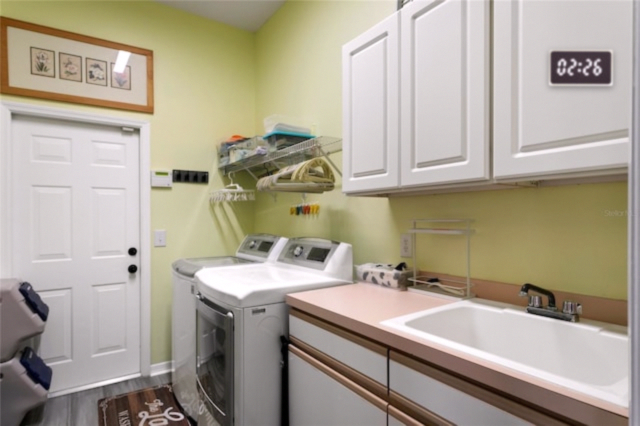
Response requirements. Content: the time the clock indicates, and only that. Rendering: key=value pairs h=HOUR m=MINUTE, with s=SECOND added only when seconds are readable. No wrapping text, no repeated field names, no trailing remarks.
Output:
h=2 m=26
